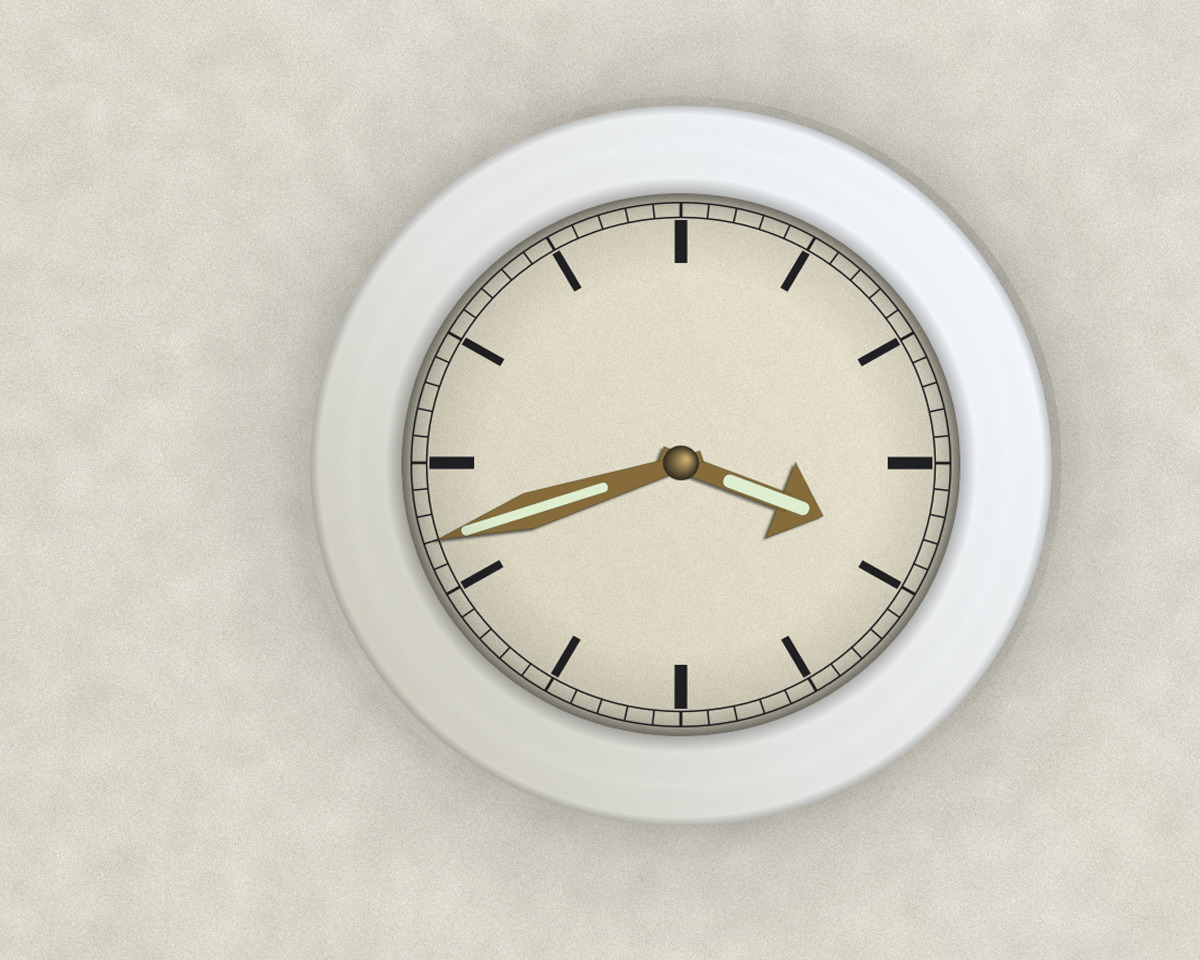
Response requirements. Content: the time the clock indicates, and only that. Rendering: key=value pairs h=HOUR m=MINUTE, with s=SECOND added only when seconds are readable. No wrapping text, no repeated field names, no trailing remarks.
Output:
h=3 m=42
